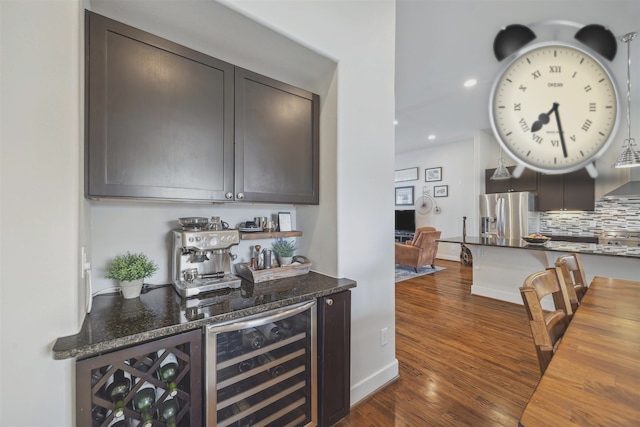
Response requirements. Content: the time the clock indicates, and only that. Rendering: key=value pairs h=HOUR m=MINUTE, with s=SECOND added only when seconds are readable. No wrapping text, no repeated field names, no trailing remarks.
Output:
h=7 m=28
